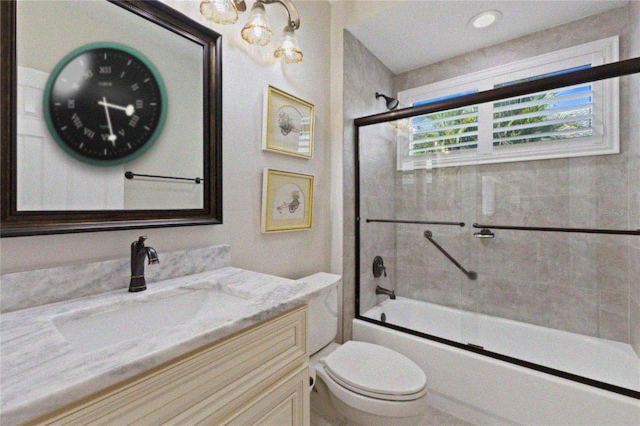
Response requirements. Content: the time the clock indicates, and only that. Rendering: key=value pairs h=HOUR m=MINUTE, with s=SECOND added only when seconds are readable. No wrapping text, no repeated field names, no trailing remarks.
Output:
h=3 m=28
